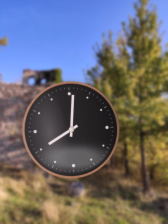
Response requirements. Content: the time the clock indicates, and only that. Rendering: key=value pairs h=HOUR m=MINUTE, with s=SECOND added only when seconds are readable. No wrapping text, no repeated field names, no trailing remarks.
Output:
h=8 m=1
